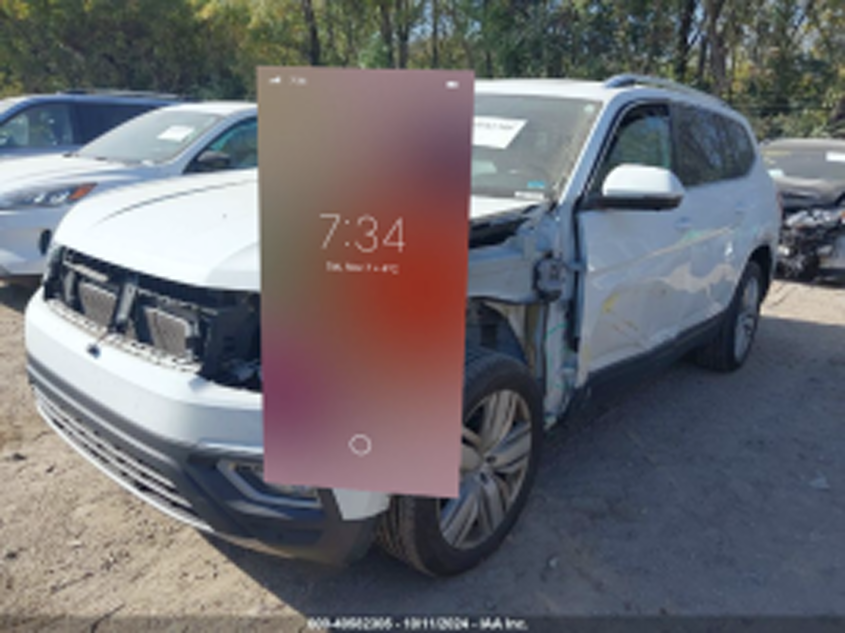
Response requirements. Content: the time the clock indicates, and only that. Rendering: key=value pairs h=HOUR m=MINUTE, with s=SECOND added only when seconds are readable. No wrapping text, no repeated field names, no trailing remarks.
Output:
h=7 m=34
